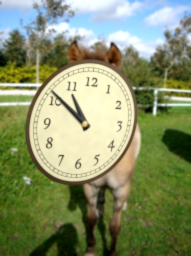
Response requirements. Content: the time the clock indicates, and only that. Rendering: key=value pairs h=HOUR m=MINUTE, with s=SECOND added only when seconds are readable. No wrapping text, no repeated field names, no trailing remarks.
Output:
h=10 m=51
